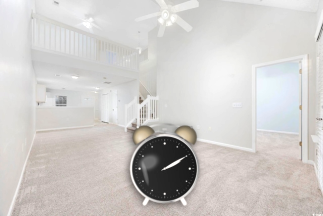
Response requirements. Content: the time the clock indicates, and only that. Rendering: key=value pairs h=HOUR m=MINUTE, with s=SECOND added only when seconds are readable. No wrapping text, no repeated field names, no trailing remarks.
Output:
h=2 m=10
